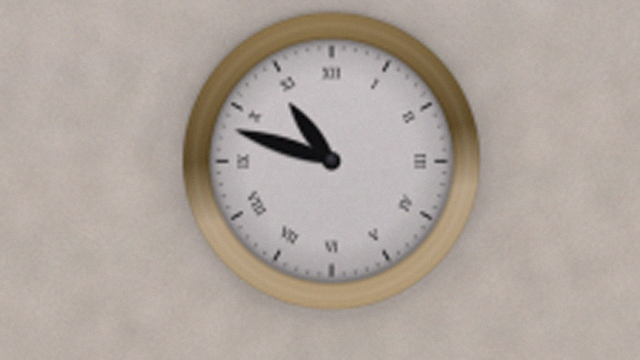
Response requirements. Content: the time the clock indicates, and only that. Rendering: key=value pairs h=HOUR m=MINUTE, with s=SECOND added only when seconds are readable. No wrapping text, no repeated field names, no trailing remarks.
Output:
h=10 m=48
